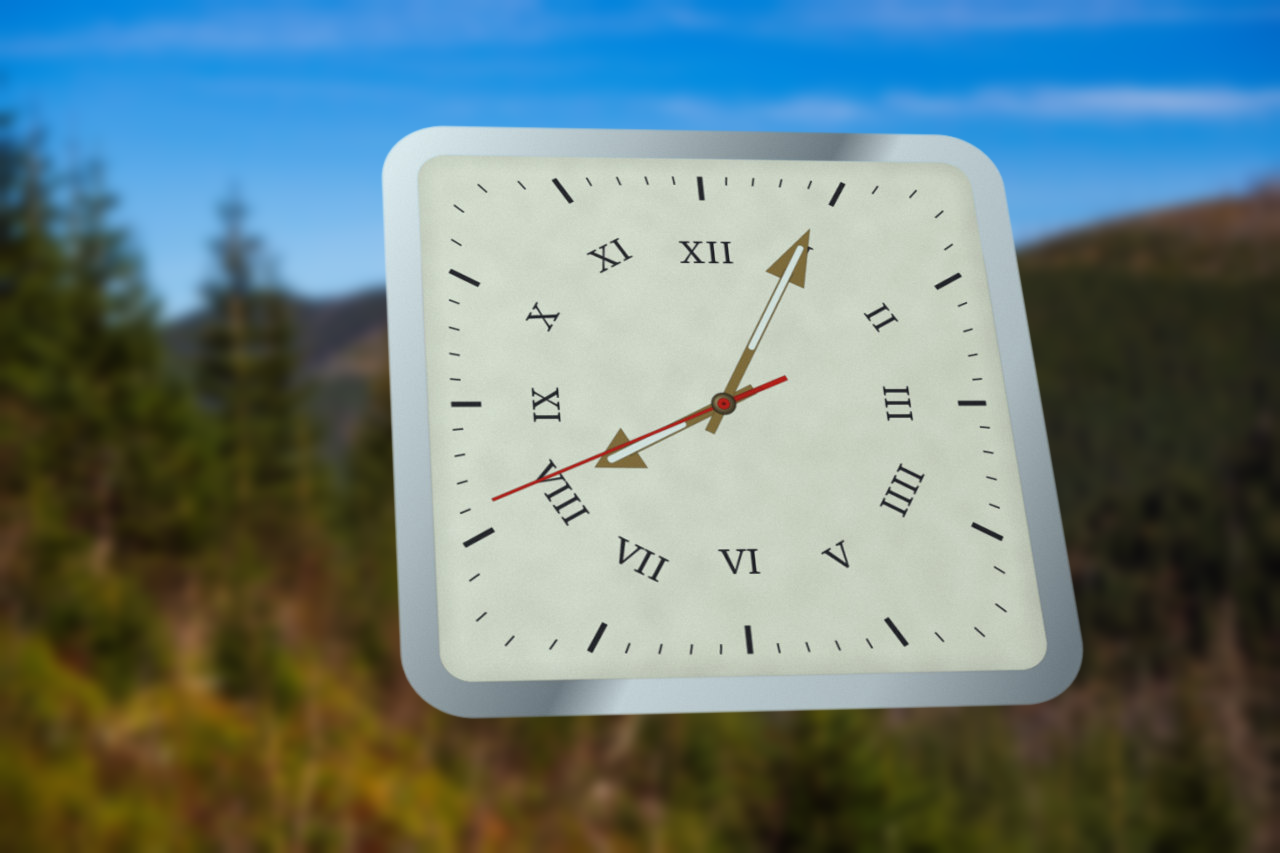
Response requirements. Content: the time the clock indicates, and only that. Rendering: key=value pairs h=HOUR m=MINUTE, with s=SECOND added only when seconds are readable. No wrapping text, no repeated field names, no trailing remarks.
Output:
h=8 m=4 s=41
